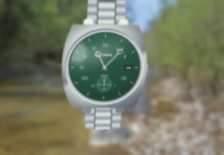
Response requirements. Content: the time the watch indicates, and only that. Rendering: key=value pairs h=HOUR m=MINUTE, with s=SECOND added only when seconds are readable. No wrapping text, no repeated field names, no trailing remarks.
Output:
h=11 m=7
